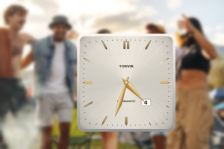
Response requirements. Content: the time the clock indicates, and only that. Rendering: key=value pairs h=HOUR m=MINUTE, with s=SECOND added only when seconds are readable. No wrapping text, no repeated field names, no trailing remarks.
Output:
h=4 m=33
